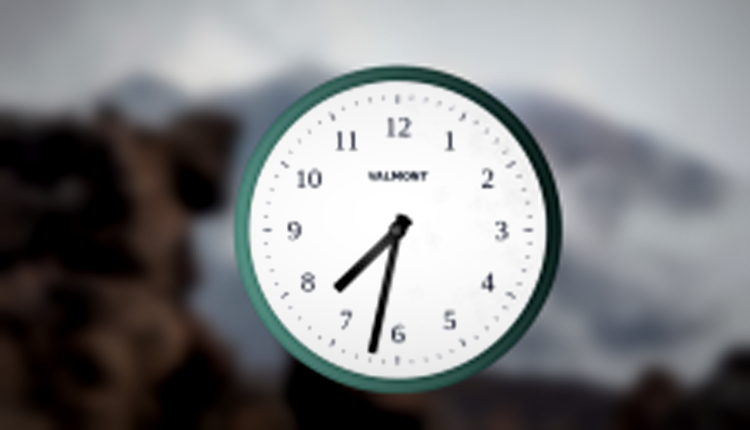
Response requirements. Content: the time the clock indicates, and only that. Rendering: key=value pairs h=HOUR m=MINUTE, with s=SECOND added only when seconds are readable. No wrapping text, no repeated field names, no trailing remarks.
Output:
h=7 m=32
